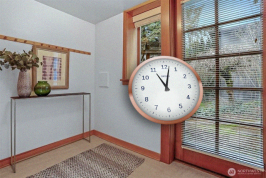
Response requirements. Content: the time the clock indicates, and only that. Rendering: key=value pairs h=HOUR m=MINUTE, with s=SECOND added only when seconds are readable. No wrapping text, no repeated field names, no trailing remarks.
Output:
h=11 m=2
